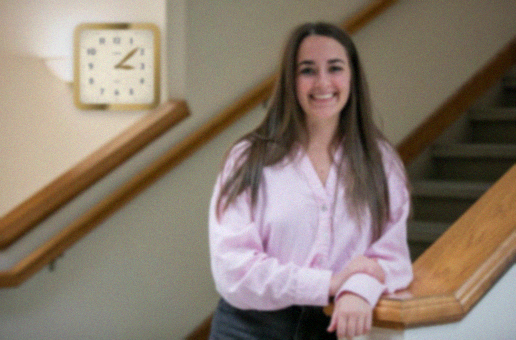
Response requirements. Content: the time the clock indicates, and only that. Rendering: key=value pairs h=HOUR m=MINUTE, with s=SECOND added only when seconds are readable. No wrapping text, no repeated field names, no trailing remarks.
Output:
h=3 m=8
